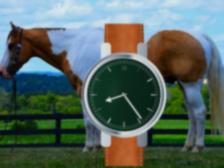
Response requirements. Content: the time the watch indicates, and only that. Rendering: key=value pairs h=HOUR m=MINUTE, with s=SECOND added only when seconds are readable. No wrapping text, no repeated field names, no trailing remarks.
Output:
h=8 m=24
